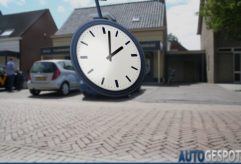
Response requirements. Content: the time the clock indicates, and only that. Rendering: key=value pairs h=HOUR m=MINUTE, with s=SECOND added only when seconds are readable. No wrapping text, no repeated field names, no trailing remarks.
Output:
h=2 m=2
